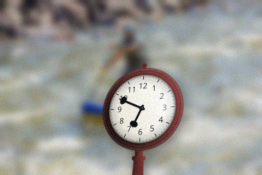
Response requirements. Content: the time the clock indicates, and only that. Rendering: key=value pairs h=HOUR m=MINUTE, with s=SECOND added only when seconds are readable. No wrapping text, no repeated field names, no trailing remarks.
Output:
h=6 m=49
